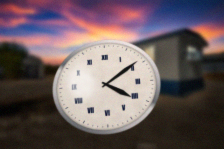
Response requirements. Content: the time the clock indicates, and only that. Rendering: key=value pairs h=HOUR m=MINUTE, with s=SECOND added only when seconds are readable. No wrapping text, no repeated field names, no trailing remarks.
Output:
h=4 m=9
